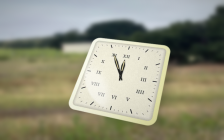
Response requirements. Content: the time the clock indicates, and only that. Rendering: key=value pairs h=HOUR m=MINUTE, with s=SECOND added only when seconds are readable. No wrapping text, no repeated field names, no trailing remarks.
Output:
h=11 m=55
